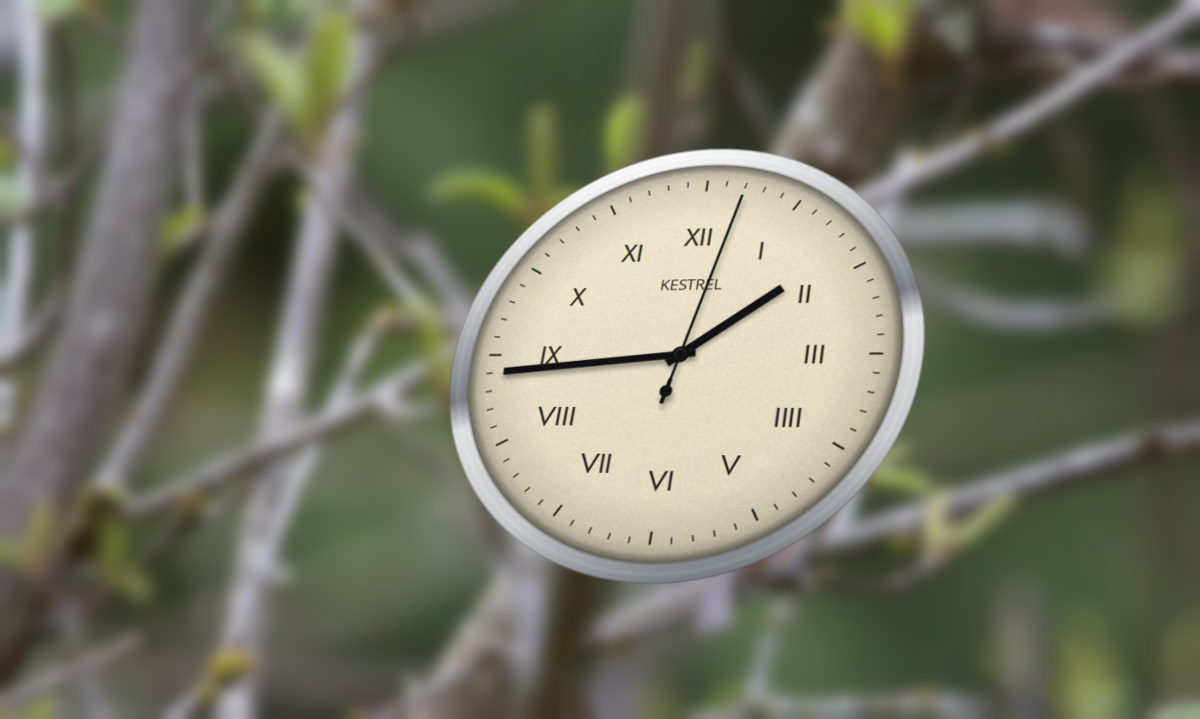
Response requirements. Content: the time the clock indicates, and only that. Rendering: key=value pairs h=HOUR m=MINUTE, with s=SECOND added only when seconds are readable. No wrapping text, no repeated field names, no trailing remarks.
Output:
h=1 m=44 s=2
